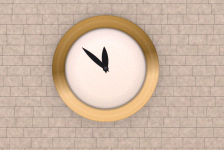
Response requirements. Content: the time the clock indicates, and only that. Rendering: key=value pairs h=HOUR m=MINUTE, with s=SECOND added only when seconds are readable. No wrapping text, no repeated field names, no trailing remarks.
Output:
h=11 m=52
